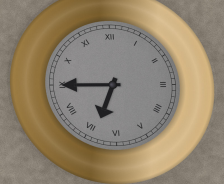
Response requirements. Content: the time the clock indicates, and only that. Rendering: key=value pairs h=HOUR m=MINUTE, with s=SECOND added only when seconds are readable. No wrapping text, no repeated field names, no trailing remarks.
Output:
h=6 m=45
